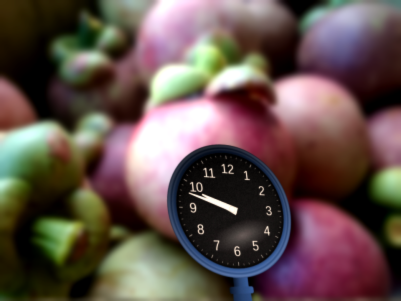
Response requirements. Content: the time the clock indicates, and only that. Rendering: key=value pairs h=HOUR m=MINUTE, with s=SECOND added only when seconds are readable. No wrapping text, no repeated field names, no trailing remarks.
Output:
h=9 m=48
